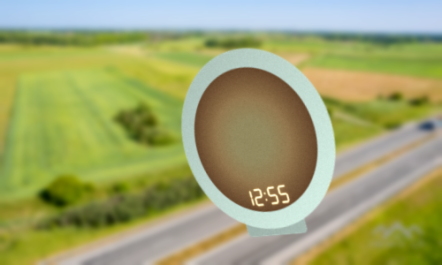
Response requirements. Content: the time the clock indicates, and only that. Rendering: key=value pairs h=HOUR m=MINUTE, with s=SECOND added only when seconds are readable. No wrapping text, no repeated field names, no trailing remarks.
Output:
h=12 m=55
